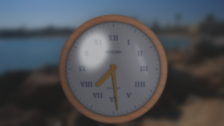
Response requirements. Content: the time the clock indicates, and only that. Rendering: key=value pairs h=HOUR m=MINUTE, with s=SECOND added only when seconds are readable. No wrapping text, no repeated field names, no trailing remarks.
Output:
h=7 m=29
